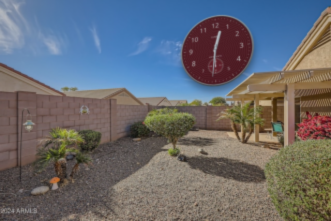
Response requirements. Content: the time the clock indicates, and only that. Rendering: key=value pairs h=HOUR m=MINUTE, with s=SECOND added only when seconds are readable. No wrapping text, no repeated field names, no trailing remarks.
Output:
h=12 m=31
